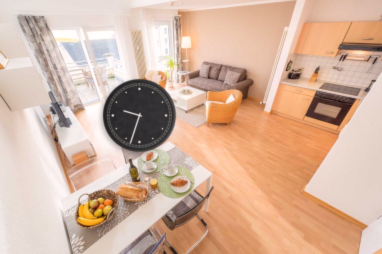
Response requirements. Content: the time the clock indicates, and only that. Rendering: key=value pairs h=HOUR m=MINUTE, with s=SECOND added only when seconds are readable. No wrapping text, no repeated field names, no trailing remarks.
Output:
h=9 m=33
